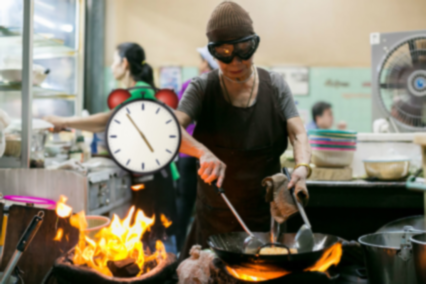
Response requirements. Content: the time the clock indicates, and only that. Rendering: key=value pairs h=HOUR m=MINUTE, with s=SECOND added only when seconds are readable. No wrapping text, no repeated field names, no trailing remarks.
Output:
h=4 m=54
